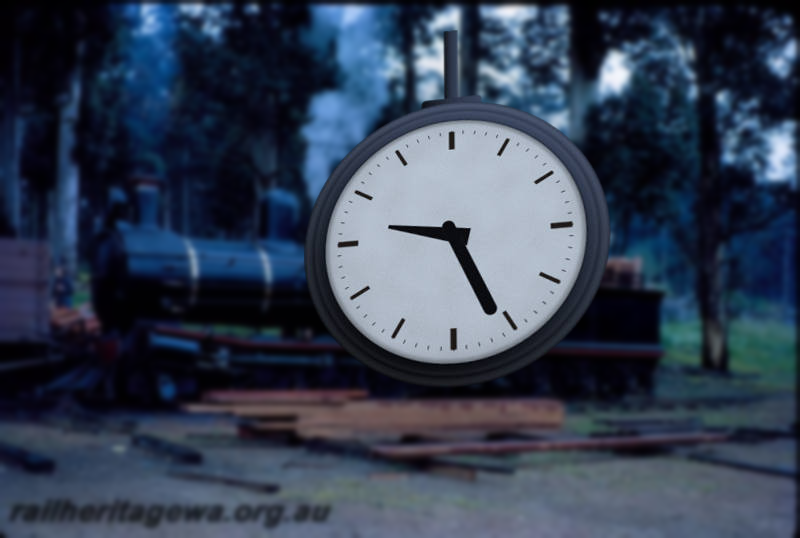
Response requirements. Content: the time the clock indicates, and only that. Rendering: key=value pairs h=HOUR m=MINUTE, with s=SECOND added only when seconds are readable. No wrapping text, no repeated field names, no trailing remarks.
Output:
h=9 m=26
